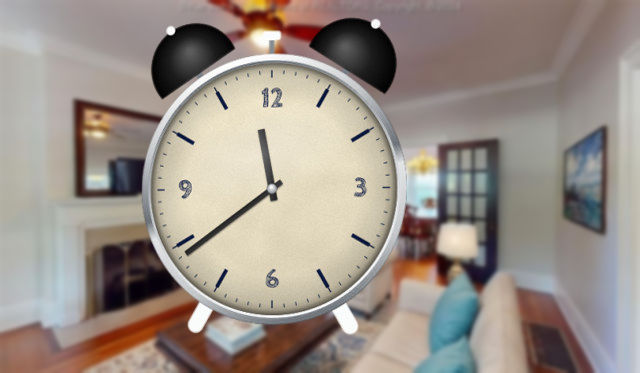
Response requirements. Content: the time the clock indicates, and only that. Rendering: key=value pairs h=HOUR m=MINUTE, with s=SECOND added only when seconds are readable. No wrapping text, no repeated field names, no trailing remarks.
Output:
h=11 m=39
